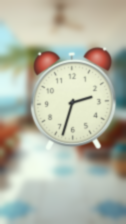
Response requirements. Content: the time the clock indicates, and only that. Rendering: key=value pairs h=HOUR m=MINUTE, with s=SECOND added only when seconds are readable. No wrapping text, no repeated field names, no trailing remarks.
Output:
h=2 m=33
